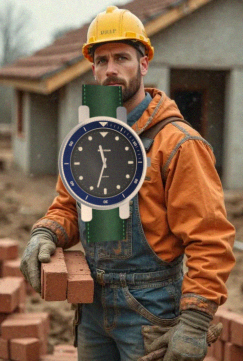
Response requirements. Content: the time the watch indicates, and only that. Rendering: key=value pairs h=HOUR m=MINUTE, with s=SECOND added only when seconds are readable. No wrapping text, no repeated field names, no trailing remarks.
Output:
h=11 m=33
